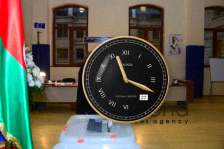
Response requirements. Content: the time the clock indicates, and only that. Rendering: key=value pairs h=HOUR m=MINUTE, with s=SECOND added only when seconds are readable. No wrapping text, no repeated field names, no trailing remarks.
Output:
h=11 m=19
